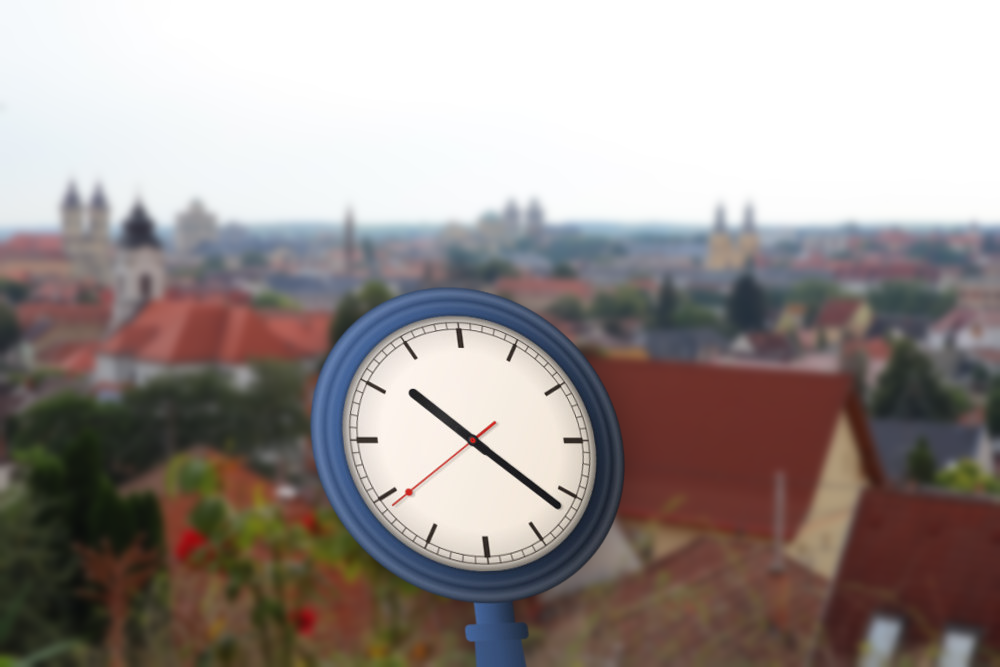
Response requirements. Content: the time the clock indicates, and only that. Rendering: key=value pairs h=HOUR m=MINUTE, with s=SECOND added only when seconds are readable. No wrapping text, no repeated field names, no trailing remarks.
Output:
h=10 m=21 s=39
